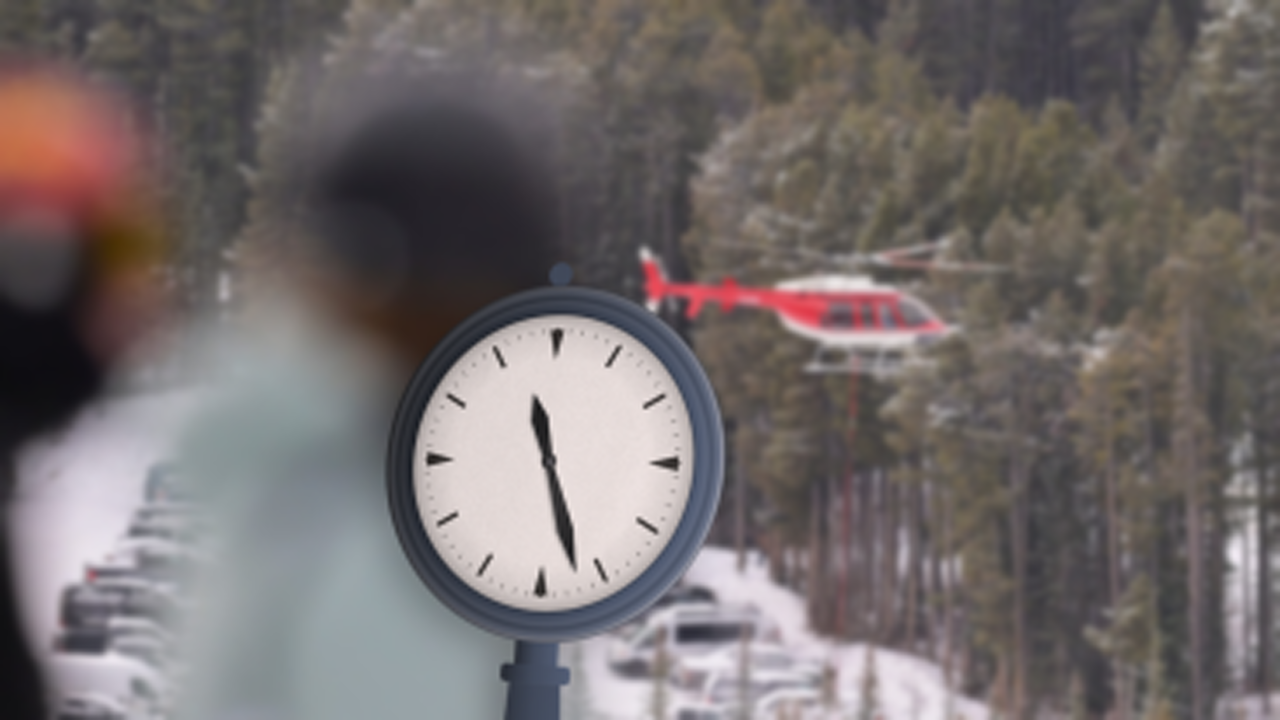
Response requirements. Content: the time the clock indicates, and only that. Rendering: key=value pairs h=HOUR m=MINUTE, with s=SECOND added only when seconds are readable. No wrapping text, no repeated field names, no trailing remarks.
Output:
h=11 m=27
